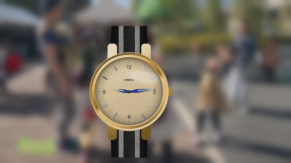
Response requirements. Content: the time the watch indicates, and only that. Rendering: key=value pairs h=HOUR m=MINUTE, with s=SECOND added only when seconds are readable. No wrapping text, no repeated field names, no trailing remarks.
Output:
h=9 m=14
